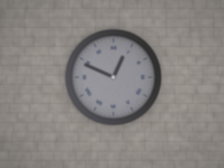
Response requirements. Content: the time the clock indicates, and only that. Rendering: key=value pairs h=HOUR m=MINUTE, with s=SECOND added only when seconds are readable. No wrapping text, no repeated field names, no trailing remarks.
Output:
h=12 m=49
